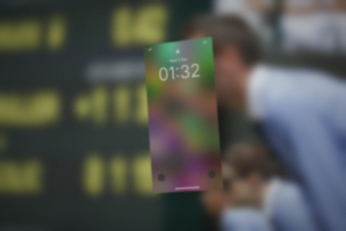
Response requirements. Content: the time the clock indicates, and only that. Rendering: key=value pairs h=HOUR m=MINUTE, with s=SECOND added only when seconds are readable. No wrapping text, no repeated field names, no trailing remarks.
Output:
h=1 m=32
